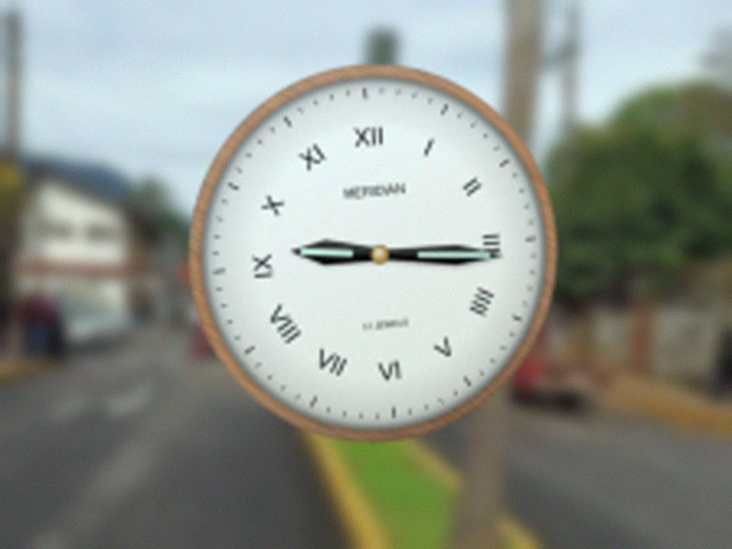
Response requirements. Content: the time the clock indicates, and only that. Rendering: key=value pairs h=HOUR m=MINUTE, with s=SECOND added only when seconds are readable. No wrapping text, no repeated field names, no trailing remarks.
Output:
h=9 m=16
